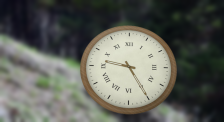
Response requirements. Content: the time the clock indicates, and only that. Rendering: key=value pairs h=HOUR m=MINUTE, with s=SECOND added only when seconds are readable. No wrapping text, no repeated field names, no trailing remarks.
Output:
h=9 m=25
